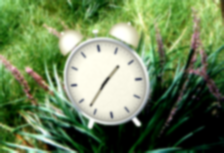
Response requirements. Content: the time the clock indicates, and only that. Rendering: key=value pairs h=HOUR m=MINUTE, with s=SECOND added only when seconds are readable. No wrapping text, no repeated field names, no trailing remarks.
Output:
h=1 m=37
